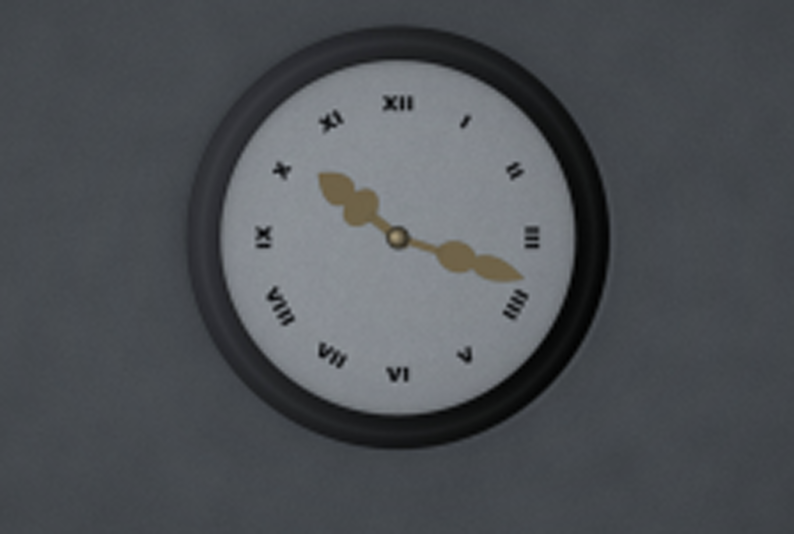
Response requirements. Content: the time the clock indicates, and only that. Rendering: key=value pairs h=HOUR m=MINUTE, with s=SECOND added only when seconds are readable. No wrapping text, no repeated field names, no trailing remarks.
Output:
h=10 m=18
